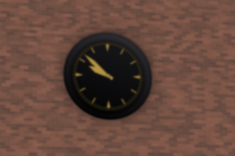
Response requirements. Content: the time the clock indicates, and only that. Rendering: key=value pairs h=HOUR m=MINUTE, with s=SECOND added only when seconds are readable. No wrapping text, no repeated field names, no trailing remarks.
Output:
h=9 m=52
